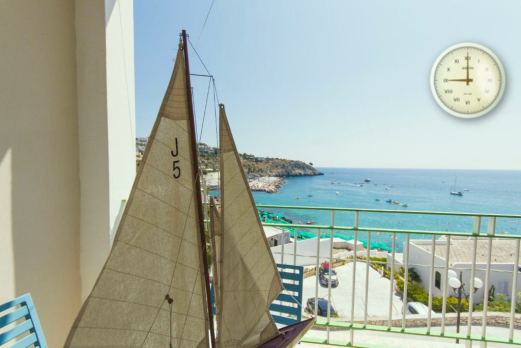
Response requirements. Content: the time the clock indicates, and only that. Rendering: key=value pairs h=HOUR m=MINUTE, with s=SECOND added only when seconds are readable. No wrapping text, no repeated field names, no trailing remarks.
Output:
h=9 m=0
